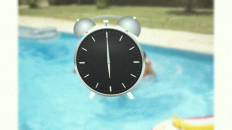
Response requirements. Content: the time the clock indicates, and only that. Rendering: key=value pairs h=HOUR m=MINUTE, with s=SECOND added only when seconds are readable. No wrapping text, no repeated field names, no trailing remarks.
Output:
h=6 m=0
